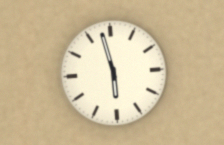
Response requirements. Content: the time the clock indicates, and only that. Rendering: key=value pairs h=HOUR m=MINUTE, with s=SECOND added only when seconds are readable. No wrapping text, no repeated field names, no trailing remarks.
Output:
h=5 m=58
